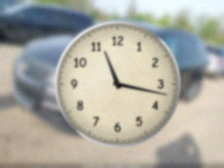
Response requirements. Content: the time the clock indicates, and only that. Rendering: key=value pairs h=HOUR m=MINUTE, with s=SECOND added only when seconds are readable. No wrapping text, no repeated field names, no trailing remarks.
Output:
h=11 m=17
